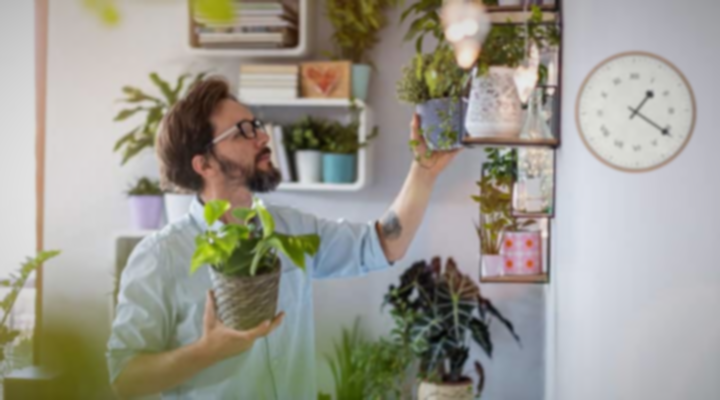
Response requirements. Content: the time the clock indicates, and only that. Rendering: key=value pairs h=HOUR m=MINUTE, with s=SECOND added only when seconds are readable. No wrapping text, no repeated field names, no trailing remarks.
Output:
h=1 m=21
